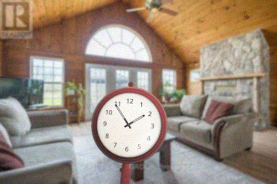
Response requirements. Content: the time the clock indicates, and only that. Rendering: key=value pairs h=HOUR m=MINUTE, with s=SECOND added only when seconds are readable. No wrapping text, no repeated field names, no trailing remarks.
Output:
h=1 m=54
